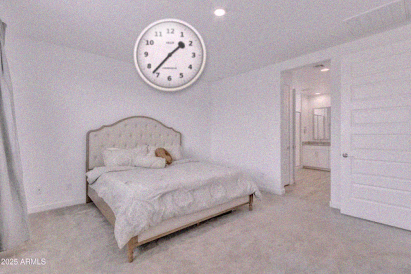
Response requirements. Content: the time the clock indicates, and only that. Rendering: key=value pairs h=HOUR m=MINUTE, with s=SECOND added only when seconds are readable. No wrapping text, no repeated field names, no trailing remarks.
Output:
h=1 m=37
